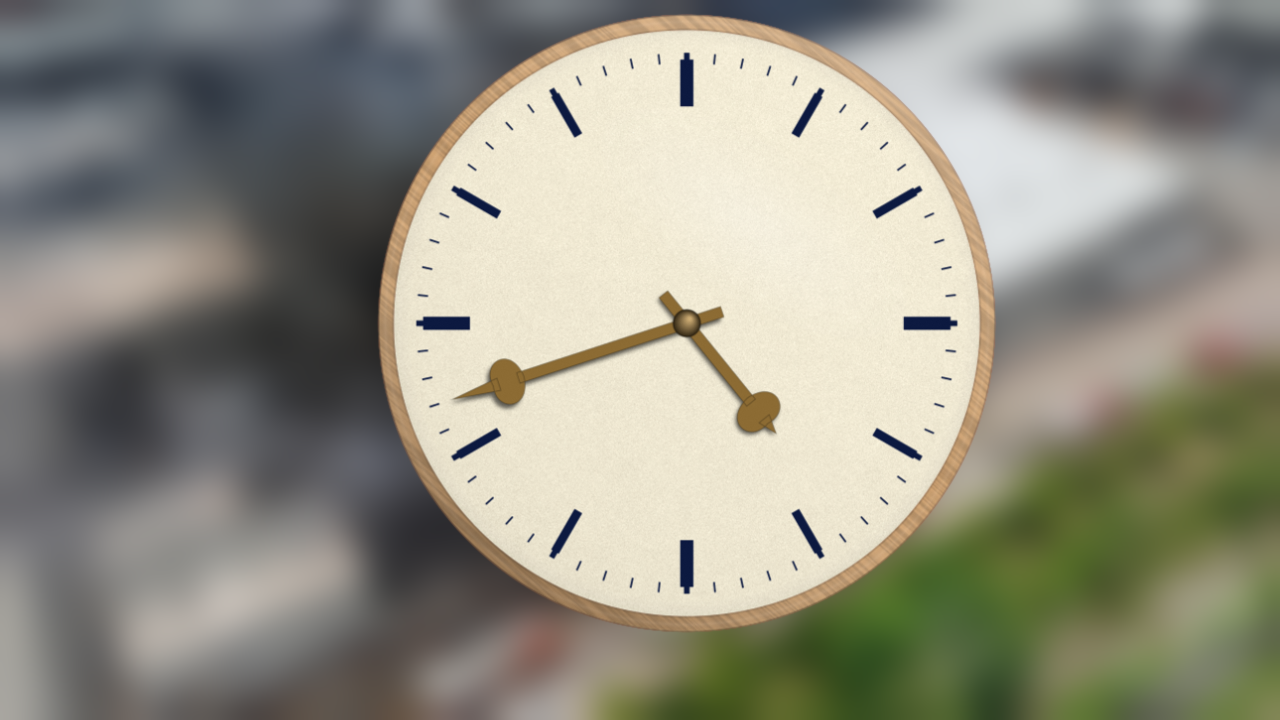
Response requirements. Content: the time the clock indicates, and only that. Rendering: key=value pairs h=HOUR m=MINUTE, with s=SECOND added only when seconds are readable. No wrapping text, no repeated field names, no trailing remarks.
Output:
h=4 m=42
